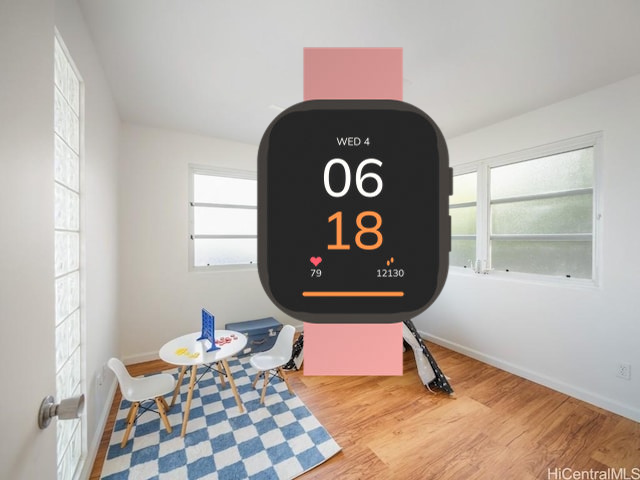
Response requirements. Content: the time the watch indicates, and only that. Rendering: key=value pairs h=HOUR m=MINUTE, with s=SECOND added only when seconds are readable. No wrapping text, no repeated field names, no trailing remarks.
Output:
h=6 m=18
